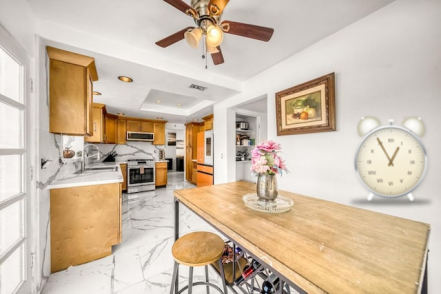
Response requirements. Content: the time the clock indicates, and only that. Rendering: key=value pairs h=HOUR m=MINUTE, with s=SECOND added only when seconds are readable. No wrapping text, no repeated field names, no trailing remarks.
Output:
h=12 m=55
